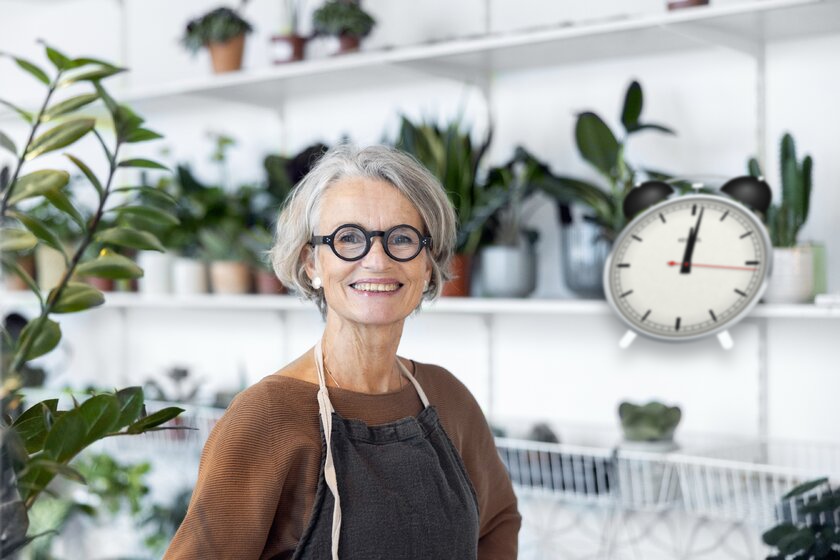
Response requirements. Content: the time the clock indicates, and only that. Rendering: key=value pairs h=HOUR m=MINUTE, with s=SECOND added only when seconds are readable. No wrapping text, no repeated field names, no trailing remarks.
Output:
h=12 m=1 s=16
